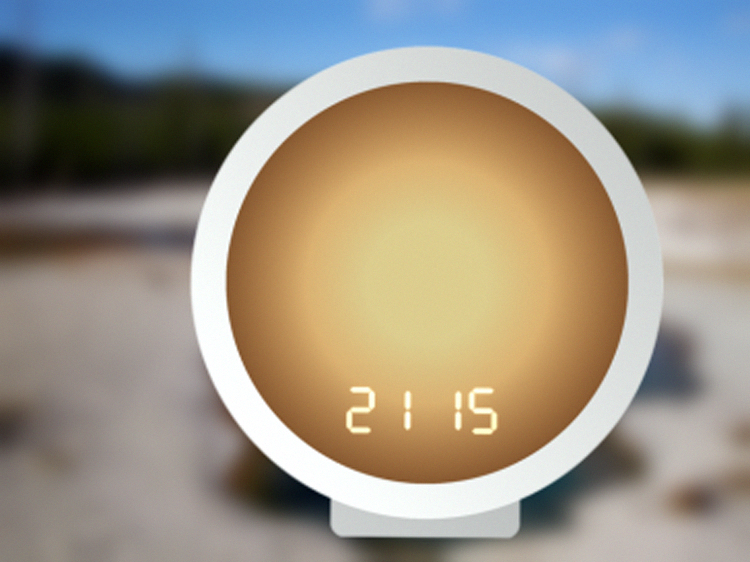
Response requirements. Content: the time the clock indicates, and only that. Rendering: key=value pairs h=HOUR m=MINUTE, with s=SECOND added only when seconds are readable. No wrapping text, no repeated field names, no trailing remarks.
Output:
h=21 m=15
